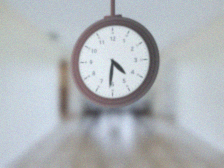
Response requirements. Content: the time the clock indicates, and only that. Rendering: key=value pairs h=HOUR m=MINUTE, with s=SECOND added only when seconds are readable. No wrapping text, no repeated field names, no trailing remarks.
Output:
h=4 m=31
